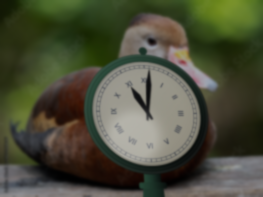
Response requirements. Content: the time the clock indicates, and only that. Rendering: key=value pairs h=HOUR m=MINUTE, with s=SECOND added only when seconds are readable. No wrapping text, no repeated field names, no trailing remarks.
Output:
h=11 m=1
